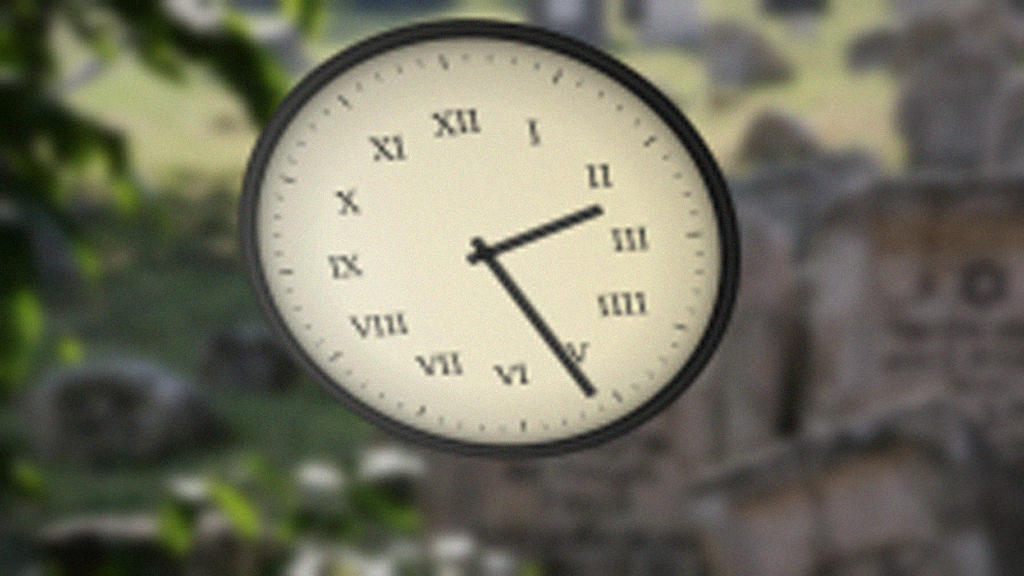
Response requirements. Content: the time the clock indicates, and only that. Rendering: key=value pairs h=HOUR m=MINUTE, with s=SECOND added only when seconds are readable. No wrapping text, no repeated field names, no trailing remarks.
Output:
h=2 m=26
